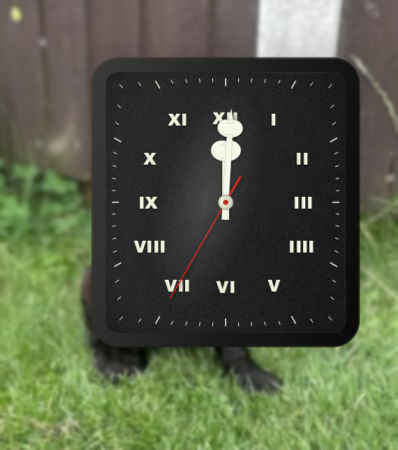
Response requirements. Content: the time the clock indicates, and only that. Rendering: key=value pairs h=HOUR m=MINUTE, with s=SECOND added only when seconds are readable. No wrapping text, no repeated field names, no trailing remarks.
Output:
h=12 m=0 s=35
